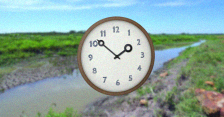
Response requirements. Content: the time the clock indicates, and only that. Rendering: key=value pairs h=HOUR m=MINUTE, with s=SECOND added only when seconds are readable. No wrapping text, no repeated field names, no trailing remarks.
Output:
h=1 m=52
